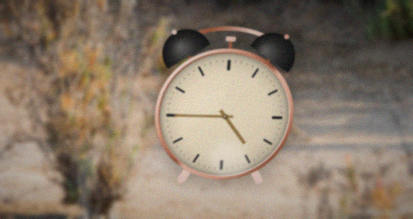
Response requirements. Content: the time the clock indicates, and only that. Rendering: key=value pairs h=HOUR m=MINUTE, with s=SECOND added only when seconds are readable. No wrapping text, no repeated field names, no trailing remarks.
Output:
h=4 m=45
